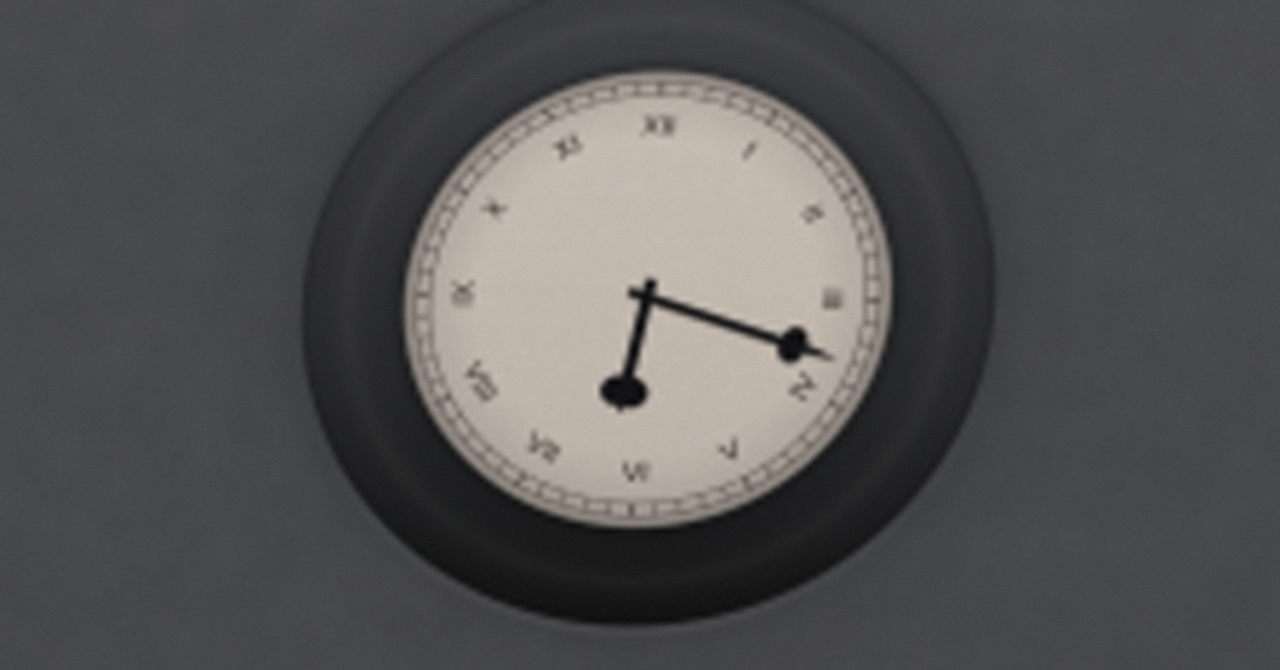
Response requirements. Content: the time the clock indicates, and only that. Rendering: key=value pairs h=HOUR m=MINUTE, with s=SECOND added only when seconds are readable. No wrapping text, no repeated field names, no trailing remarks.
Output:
h=6 m=18
